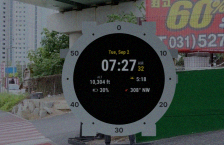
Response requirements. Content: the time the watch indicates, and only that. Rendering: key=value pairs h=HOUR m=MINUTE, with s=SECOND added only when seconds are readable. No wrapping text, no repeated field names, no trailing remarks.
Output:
h=7 m=27
